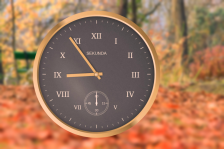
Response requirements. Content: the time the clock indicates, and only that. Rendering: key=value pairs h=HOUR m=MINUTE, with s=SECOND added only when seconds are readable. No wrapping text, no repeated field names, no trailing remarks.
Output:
h=8 m=54
